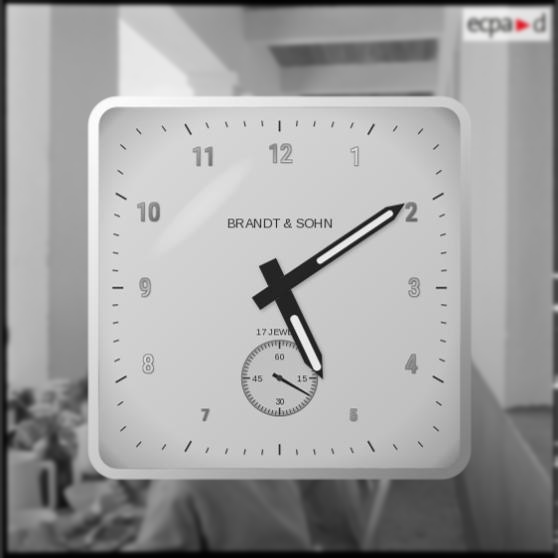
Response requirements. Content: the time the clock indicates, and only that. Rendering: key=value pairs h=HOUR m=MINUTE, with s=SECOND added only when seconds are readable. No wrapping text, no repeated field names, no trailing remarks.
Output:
h=5 m=9 s=20
